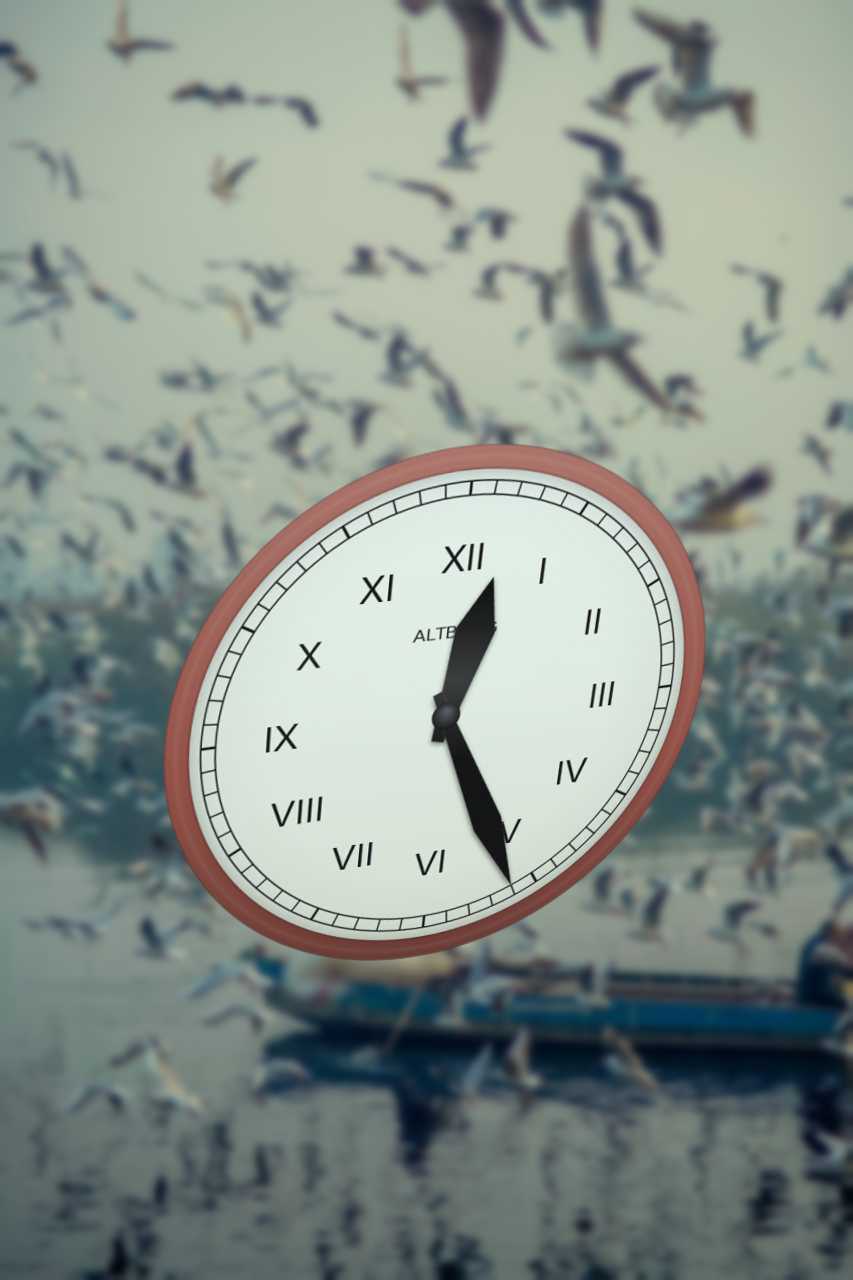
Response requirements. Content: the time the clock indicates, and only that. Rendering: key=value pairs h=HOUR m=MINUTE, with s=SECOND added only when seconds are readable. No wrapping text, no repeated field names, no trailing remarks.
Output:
h=12 m=26
